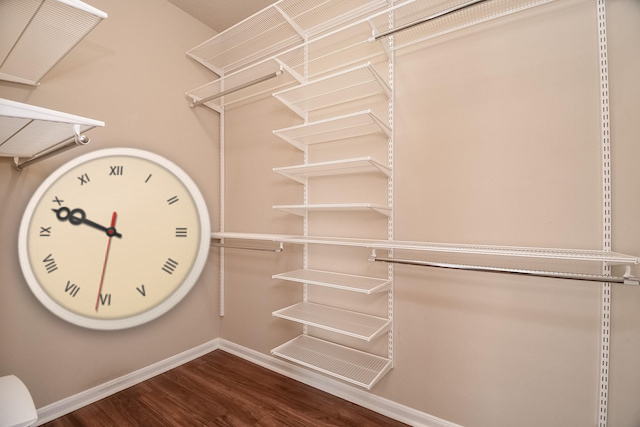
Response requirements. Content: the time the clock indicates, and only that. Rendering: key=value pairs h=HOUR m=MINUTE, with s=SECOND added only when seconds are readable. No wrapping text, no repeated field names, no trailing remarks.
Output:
h=9 m=48 s=31
